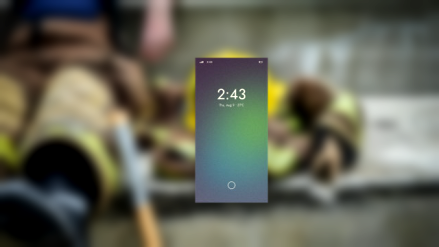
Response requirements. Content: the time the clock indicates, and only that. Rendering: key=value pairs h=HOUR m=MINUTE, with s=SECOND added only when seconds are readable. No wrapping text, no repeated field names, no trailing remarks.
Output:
h=2 m=43
